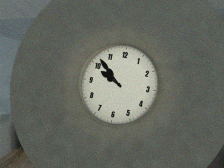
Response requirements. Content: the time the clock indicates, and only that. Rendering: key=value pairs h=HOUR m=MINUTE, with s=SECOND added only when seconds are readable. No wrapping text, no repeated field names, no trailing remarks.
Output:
h=9 m=52
